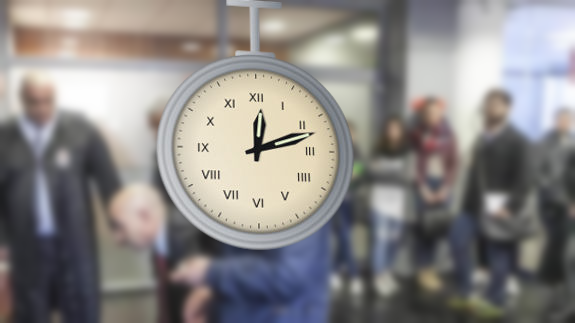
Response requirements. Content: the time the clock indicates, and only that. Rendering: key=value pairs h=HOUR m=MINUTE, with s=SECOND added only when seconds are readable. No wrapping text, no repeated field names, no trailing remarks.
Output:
h=12 m=12
